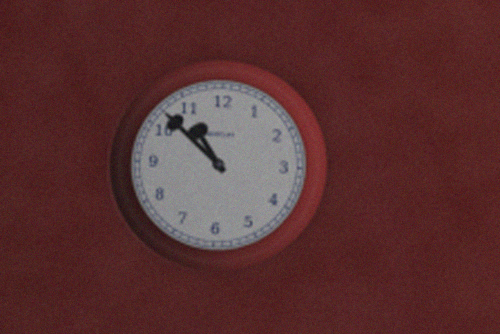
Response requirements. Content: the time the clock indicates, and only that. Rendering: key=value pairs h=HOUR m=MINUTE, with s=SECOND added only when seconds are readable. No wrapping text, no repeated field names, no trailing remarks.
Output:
h=10 m=52
